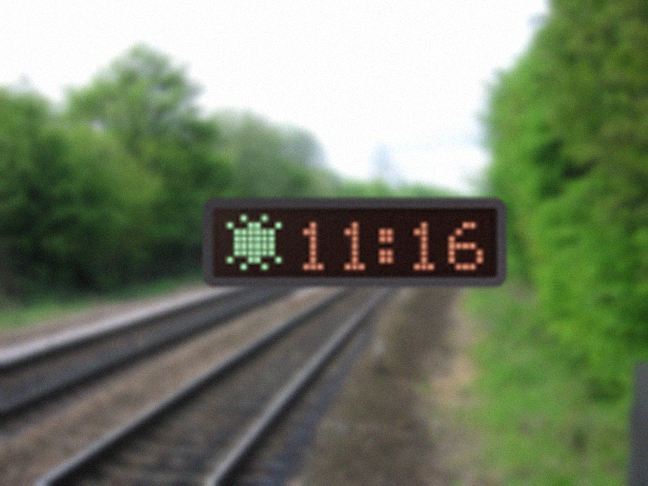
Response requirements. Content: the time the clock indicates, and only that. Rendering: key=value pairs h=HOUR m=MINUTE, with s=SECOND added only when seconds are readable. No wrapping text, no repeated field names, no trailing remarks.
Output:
h=11 m=16
